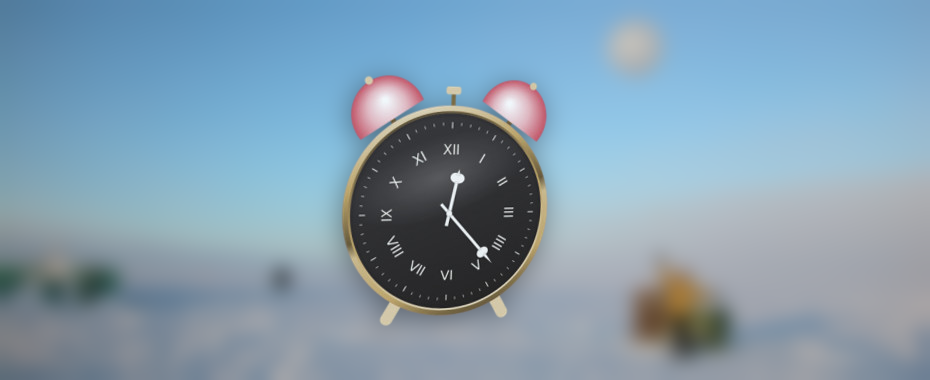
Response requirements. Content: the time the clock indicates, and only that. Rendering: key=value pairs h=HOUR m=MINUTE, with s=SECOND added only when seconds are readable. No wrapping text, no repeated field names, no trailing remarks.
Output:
h=12 m=23
